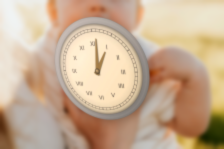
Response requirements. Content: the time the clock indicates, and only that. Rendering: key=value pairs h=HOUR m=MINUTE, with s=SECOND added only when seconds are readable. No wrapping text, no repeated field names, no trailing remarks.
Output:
h=1 m=1
